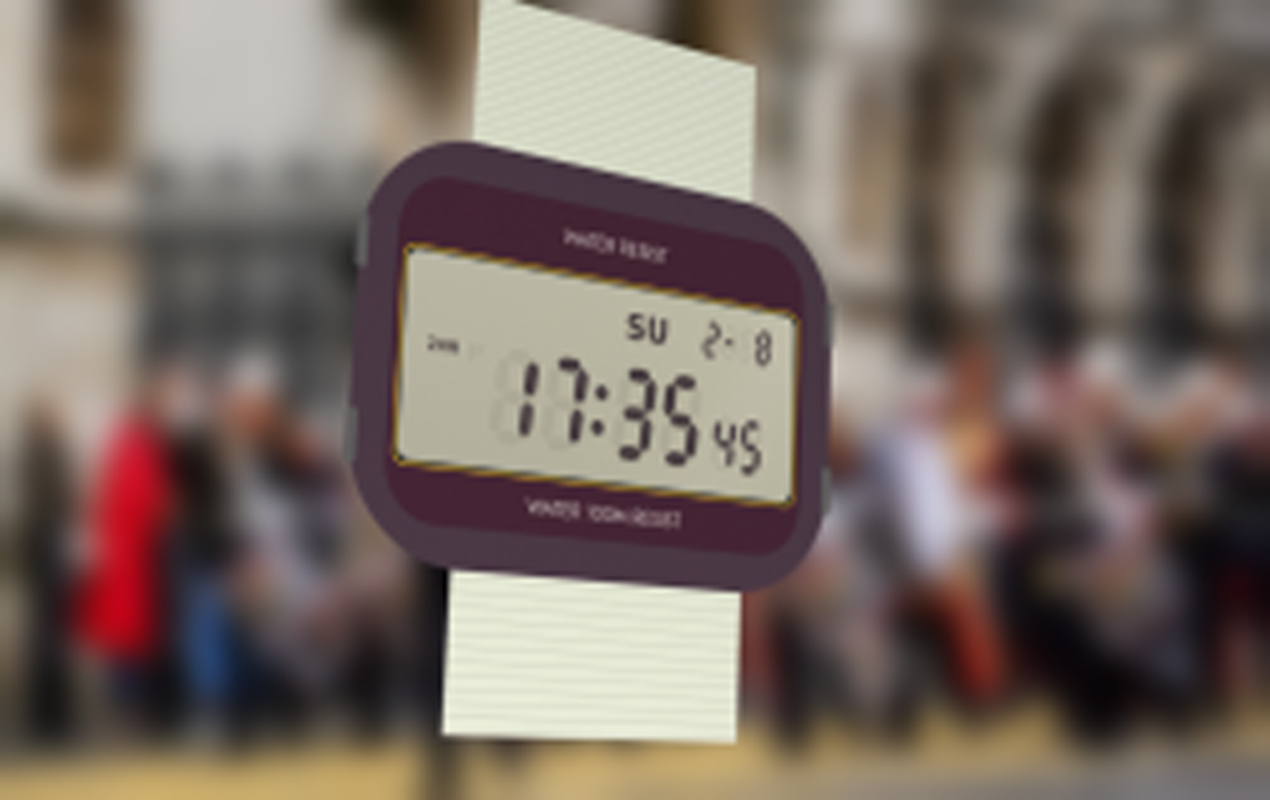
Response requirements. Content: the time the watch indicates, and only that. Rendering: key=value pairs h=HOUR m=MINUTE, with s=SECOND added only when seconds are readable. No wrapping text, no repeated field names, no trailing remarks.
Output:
h=17 m=35 s=45
